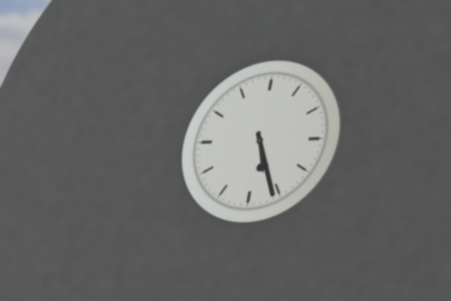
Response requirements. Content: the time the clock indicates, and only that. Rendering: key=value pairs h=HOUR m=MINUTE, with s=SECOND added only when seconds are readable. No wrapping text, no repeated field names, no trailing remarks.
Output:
h=5 m=26
